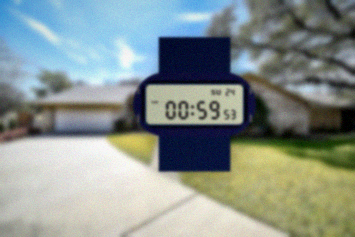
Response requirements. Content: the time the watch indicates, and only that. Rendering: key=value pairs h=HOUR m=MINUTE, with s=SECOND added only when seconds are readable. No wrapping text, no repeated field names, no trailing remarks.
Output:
h=0 m=59
